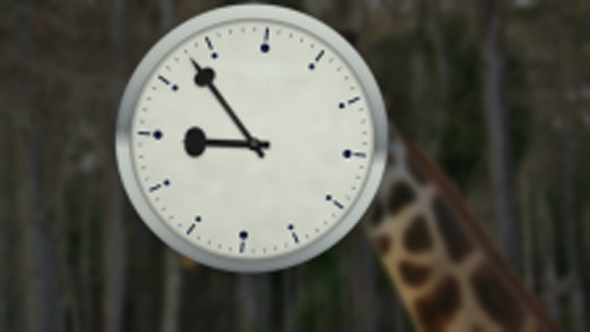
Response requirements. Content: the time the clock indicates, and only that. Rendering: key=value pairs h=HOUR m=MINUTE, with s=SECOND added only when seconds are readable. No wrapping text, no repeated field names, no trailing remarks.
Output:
h=8 m=53
